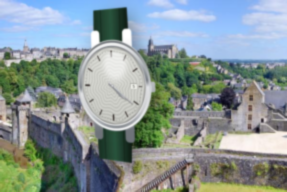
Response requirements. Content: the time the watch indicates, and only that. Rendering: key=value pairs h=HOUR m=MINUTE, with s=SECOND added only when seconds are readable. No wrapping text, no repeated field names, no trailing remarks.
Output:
h=4 m=21
